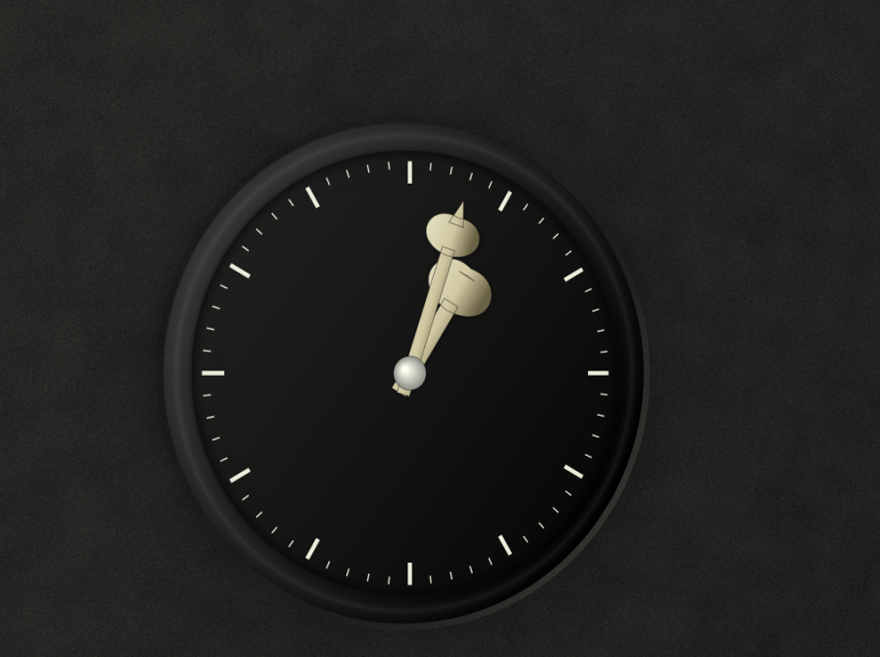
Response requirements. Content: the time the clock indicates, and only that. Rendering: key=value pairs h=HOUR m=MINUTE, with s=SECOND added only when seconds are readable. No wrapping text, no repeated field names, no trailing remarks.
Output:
h=1 m=3
